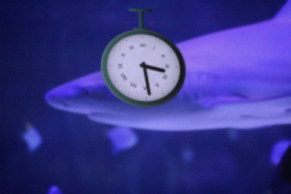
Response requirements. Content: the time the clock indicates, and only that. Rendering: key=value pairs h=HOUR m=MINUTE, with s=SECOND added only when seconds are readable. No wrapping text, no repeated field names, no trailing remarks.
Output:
h=3 m=29
